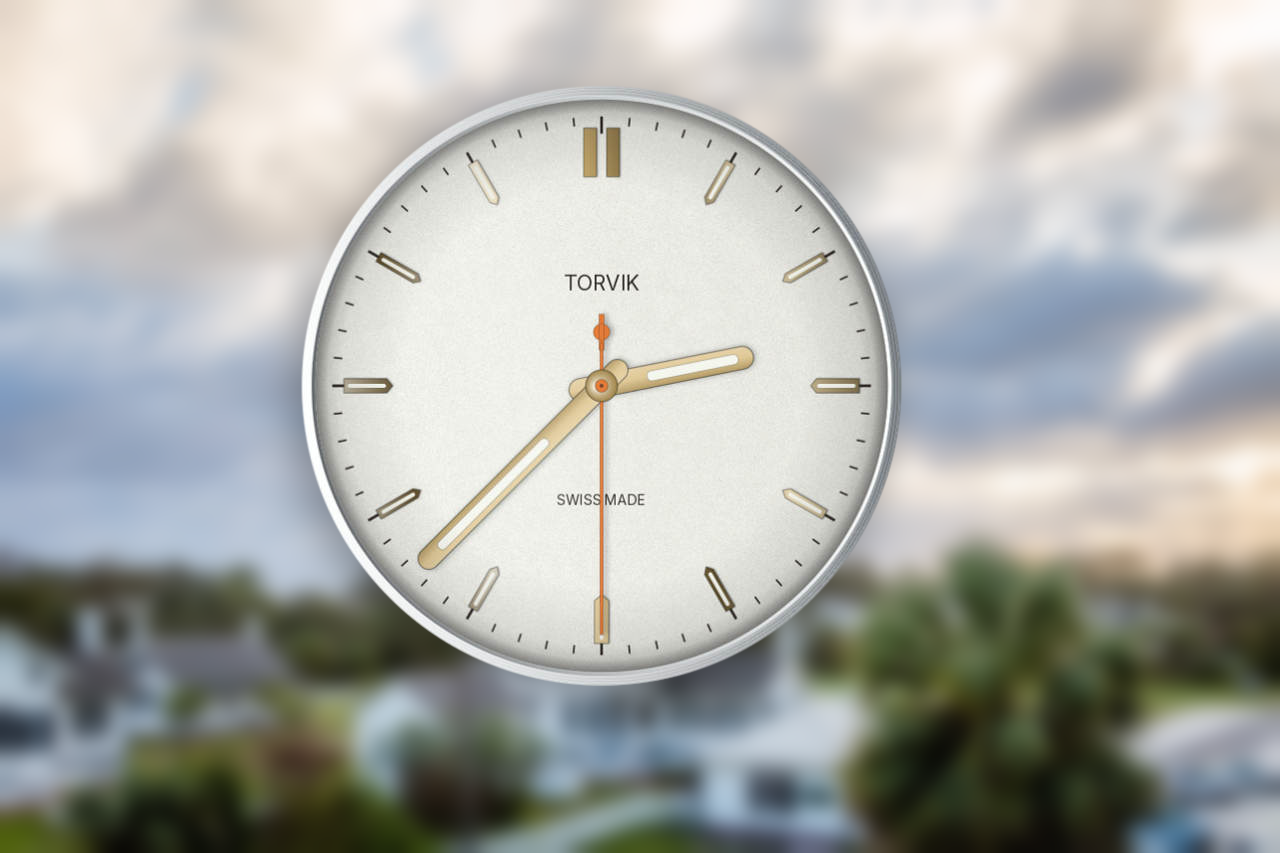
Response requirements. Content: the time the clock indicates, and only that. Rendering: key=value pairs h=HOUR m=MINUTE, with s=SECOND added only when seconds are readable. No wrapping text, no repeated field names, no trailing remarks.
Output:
h=2 m=37 s=30
